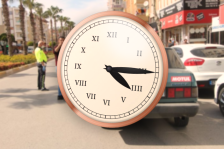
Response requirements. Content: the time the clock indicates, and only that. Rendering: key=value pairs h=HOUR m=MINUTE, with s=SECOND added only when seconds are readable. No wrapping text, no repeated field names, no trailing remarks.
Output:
h=4 m=15
